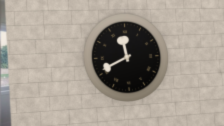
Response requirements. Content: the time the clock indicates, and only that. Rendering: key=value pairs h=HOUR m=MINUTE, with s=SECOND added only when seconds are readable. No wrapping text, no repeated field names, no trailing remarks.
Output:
h=11 m=41
